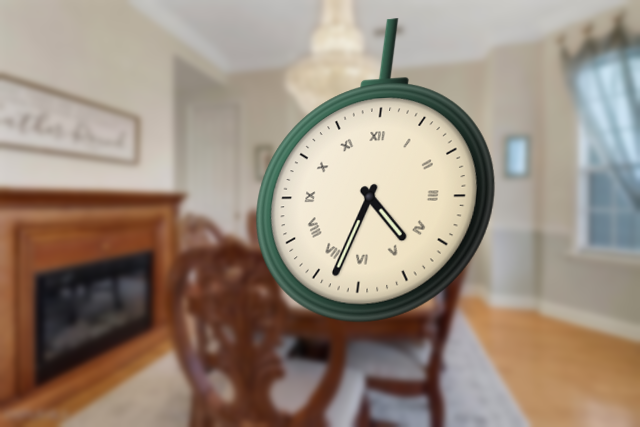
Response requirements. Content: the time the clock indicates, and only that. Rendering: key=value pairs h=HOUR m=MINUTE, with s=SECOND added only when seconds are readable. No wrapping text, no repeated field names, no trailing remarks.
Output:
h=4 m=33
